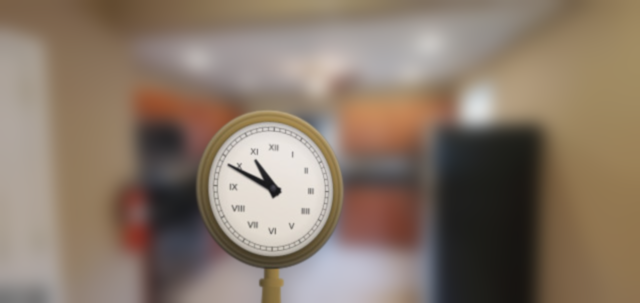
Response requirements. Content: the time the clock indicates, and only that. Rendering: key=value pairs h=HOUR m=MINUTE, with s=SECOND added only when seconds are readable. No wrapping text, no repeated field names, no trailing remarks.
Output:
h=10 m=49
